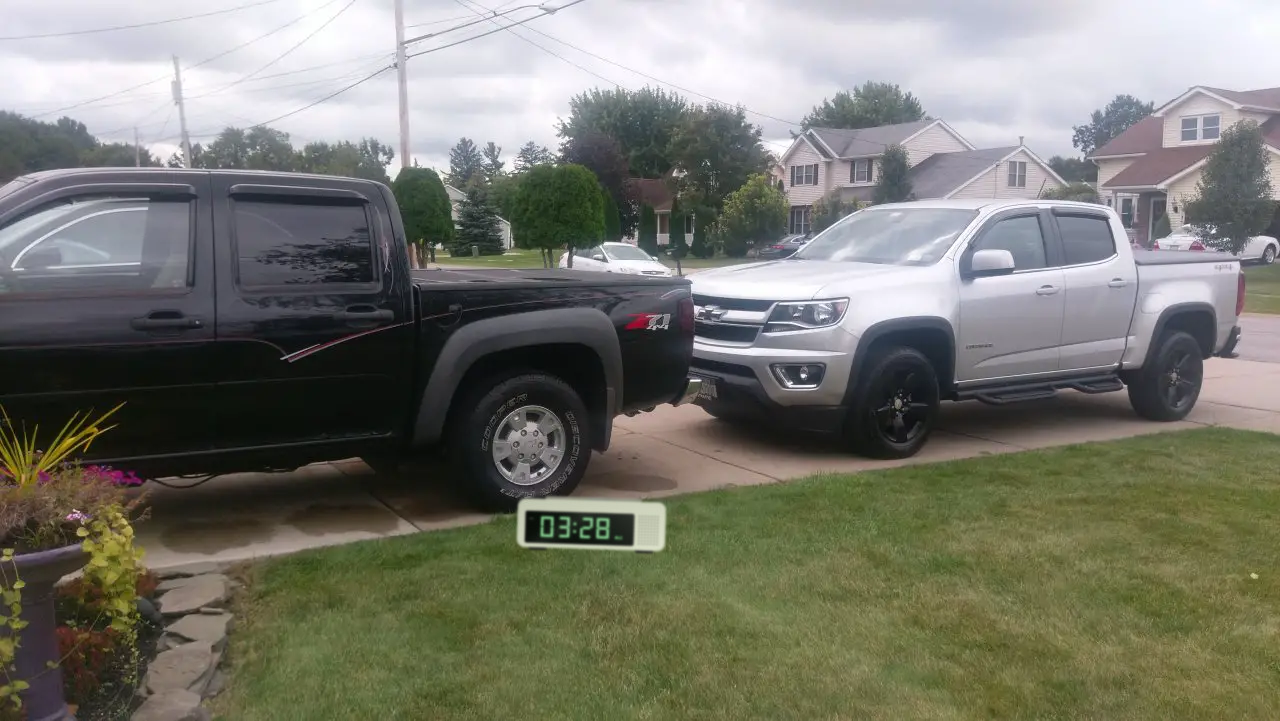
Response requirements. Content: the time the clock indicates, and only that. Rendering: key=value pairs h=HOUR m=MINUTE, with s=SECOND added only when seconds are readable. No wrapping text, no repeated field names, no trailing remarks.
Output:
h=3 m=28
